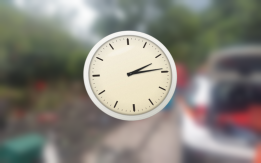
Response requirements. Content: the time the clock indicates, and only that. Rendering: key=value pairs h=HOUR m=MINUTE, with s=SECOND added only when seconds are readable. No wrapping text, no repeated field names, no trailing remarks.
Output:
h=2 m=14
